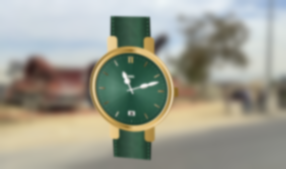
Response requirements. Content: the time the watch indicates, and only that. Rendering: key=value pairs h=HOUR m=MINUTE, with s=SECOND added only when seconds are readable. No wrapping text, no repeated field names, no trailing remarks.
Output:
h=11 m=12
